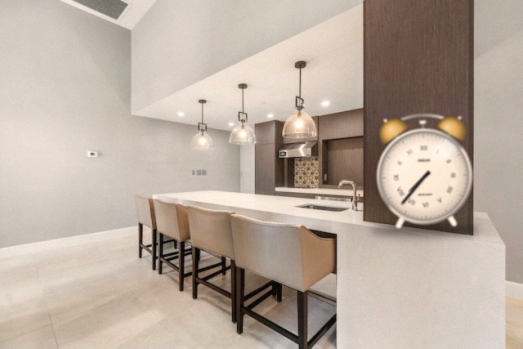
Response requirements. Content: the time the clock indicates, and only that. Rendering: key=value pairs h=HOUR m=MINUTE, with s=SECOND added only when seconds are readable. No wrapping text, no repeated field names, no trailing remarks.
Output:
h=7 m=37
